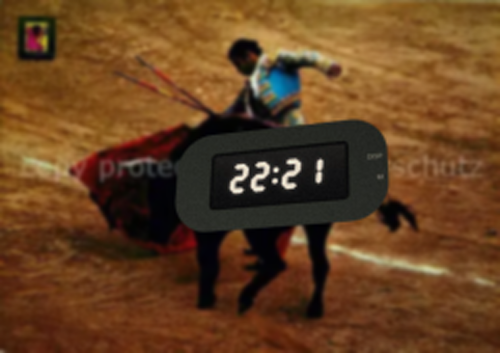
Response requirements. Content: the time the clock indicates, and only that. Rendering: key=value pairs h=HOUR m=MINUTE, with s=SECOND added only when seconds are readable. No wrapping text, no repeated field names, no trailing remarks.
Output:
h=22 m=21
